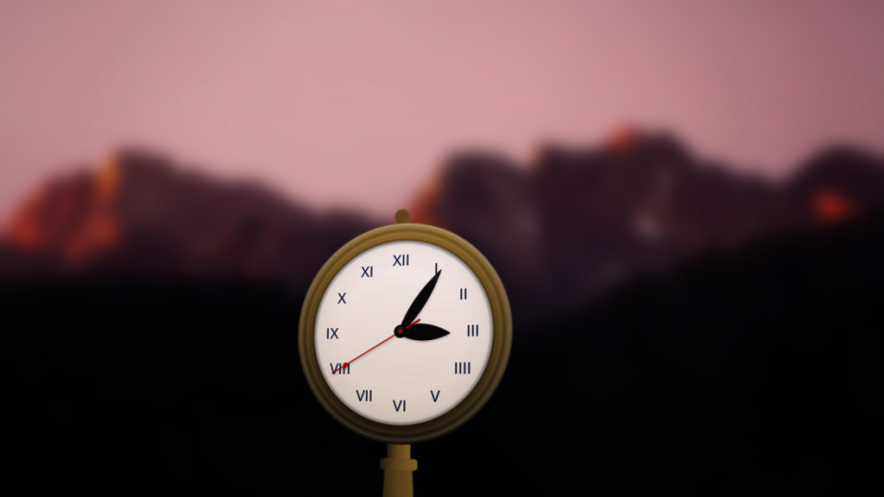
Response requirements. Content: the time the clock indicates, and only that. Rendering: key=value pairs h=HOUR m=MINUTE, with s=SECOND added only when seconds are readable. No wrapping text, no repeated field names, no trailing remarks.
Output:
h=3 m=5 s=40
